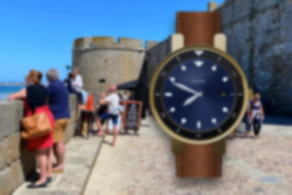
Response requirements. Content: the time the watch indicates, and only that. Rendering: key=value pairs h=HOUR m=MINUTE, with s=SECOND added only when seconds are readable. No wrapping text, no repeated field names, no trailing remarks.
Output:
h=7 m=49
